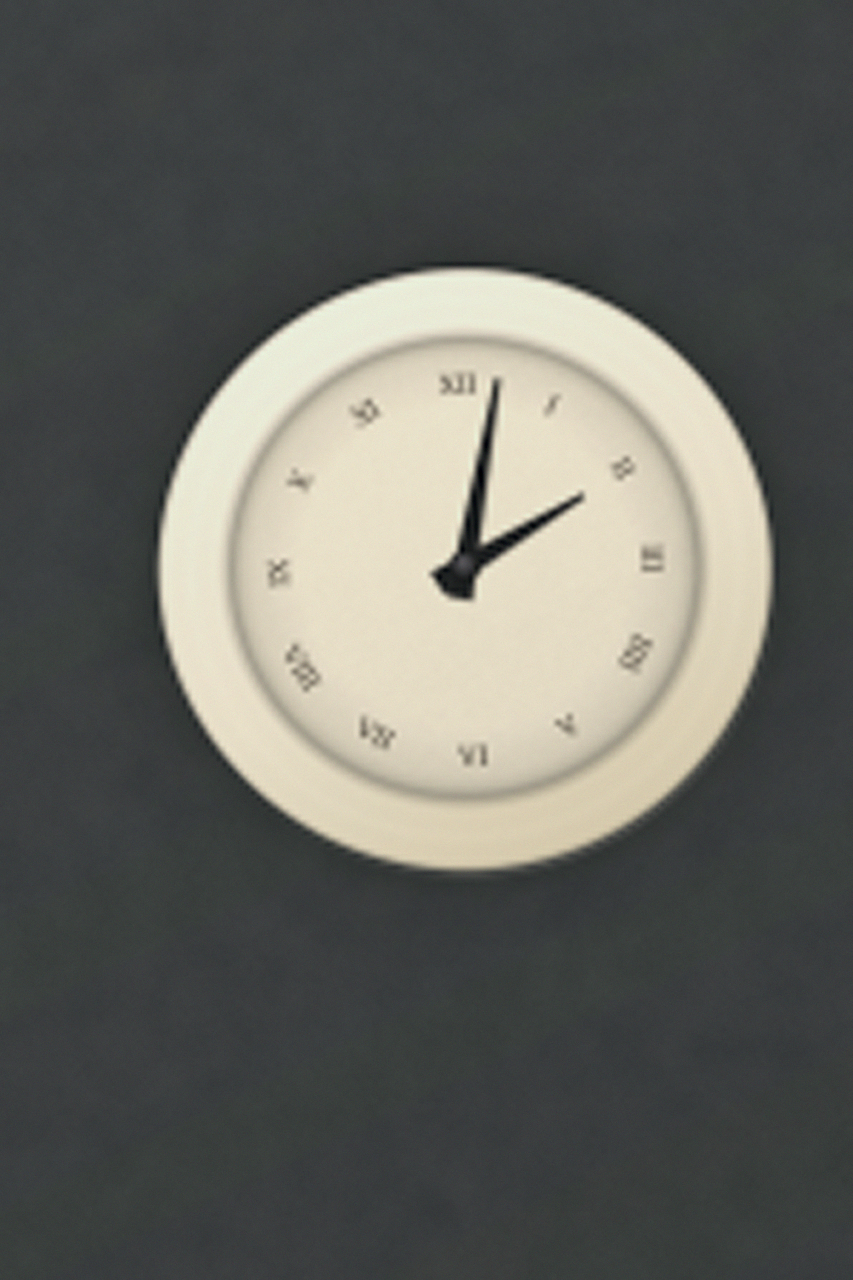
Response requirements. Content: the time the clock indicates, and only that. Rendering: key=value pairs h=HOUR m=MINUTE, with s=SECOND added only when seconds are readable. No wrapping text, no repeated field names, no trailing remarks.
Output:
h=2 m=2
